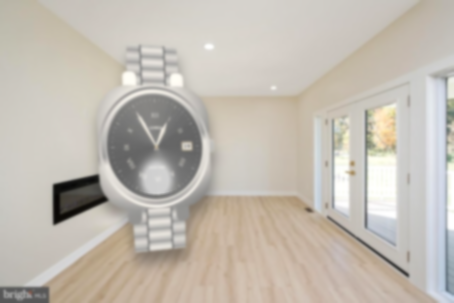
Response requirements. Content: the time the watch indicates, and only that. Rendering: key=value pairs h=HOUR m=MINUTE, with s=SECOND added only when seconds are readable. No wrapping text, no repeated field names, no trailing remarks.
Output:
h=12 m=55
